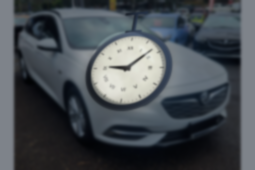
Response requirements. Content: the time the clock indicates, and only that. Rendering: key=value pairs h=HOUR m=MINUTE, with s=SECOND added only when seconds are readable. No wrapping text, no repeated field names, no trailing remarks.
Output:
h=9 m=8
